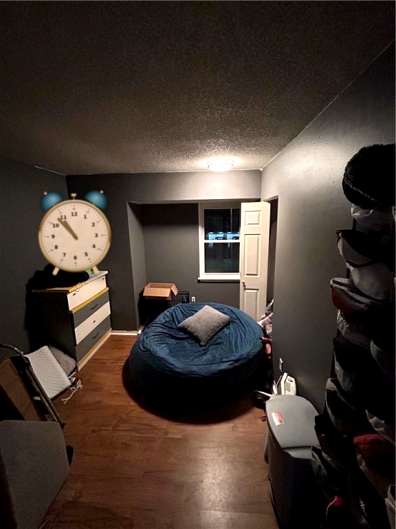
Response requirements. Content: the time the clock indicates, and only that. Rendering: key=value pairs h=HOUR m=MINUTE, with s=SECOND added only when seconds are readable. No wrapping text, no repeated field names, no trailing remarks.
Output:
h=10 m=53
